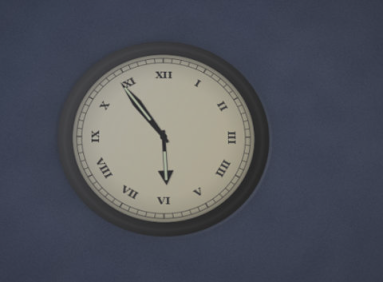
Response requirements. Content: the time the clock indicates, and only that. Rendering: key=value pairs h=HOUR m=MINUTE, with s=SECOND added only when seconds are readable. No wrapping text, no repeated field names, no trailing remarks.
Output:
h=5 m=54
